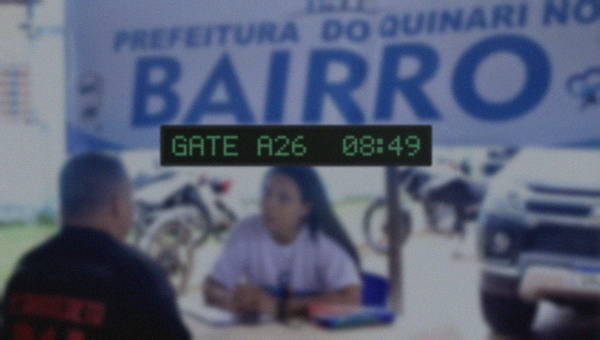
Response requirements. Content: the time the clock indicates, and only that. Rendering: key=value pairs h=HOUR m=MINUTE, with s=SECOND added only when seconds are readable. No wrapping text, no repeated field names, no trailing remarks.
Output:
h=8 m=49
